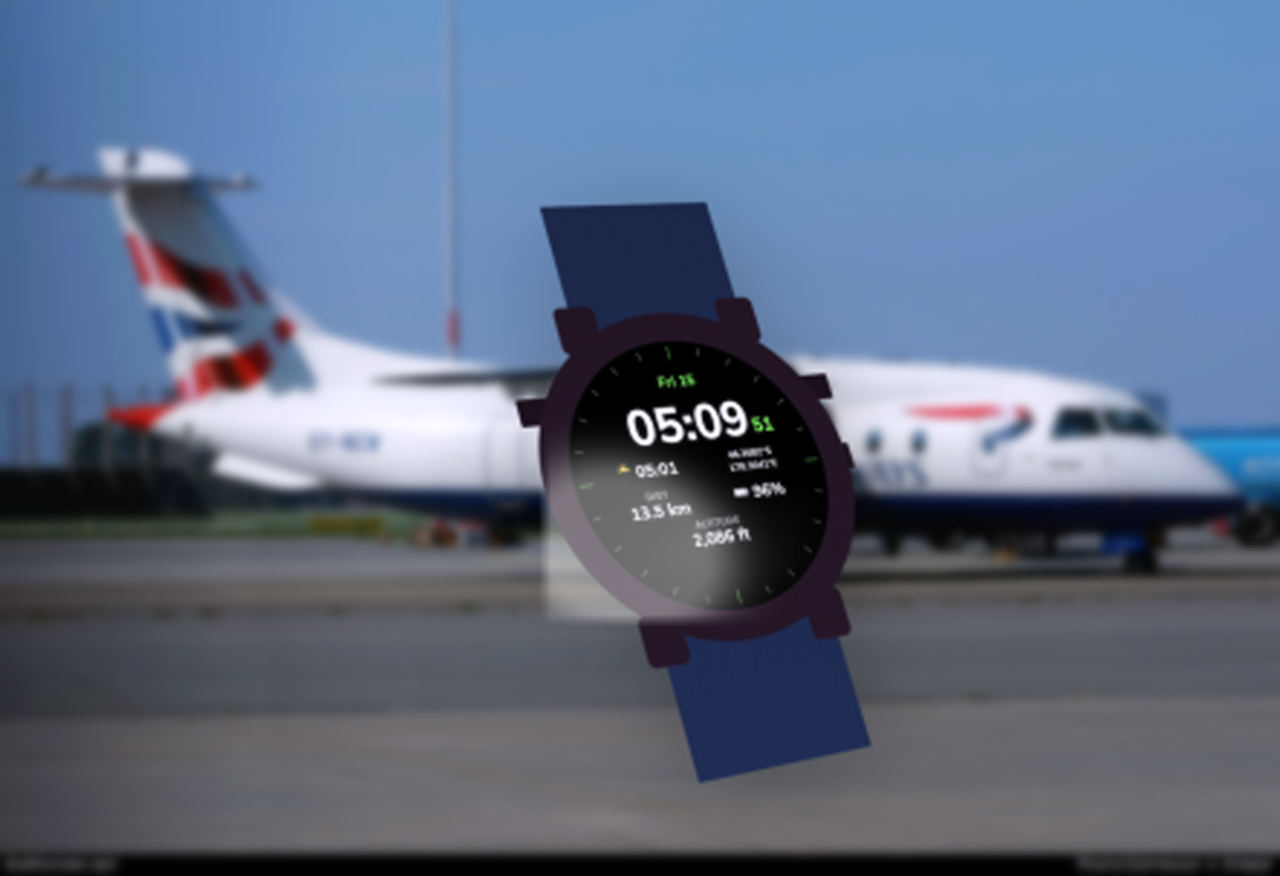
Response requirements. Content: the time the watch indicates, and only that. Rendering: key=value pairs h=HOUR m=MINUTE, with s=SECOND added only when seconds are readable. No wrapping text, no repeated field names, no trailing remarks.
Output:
h=5 m=9
